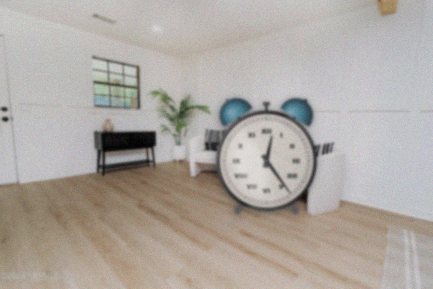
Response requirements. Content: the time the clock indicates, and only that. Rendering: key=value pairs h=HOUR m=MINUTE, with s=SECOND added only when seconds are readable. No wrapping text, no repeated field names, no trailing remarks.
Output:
h=12 m=24
